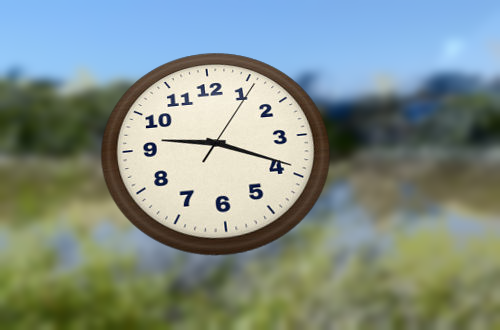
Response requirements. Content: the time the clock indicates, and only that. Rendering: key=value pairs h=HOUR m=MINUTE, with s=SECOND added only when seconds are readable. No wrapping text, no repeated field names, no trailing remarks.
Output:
h=9 m=19 s=6
